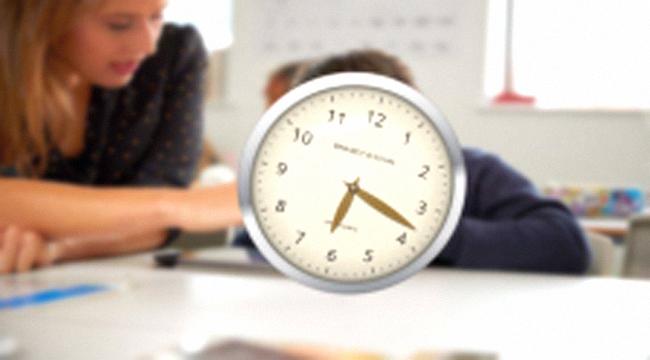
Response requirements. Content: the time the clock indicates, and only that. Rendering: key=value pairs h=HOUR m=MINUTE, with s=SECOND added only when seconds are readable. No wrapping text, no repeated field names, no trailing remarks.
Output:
h=6 m=18
